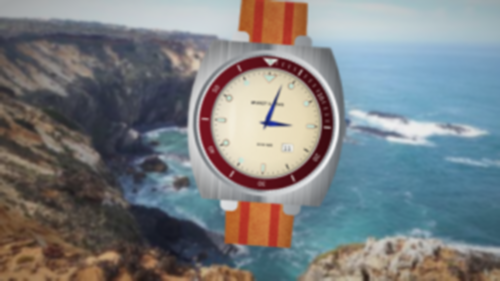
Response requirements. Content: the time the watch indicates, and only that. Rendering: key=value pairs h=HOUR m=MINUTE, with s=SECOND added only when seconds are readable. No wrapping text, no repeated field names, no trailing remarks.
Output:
h=3 m=3
